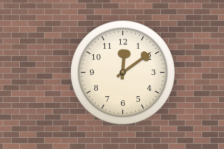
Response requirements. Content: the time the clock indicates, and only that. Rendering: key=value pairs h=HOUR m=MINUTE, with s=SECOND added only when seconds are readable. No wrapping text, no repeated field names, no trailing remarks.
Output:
h=12 m=9
